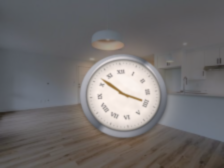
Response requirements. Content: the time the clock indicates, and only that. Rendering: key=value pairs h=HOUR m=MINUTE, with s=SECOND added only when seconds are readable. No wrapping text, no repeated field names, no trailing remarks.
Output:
h=3 m=52
